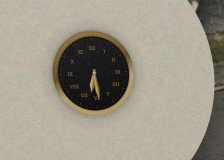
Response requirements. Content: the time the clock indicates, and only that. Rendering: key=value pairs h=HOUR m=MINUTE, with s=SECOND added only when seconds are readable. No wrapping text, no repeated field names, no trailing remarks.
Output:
h=6 m=29
